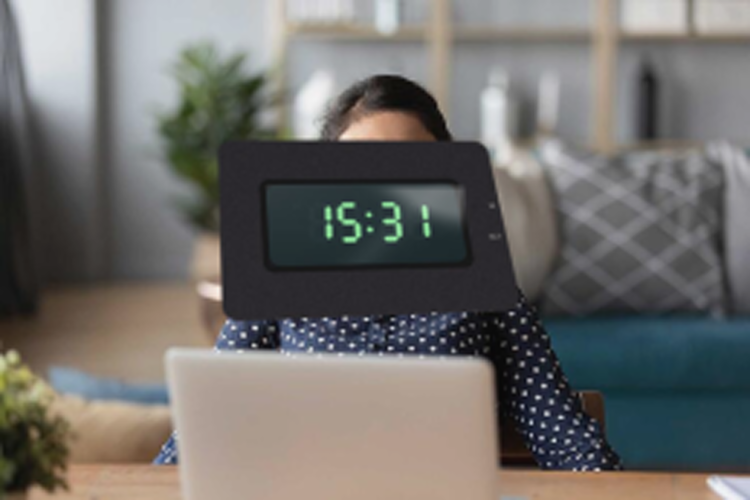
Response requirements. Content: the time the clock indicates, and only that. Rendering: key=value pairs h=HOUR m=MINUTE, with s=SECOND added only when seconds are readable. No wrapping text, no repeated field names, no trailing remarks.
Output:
h=15 m=31
